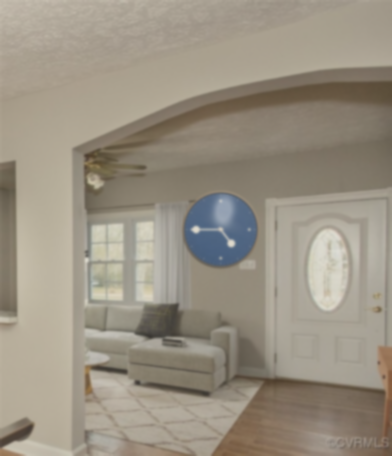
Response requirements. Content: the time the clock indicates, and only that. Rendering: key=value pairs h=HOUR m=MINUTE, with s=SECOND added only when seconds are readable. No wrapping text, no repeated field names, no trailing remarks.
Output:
h=4 m=45
